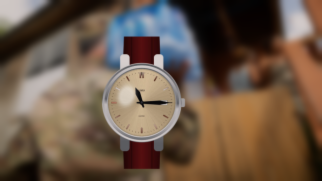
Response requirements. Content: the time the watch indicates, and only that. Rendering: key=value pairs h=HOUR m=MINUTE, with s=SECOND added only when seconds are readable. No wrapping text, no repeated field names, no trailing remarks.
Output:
h=11 m=15
